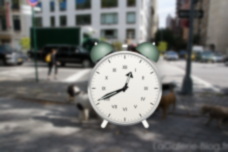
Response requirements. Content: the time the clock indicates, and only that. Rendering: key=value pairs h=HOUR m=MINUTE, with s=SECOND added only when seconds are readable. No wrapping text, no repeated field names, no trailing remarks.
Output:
h=12 m=41
